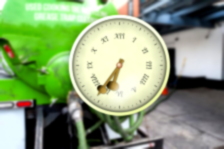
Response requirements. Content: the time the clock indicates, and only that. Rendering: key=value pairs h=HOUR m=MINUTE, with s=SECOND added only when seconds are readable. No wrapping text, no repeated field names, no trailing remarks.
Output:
h=6 m=36
